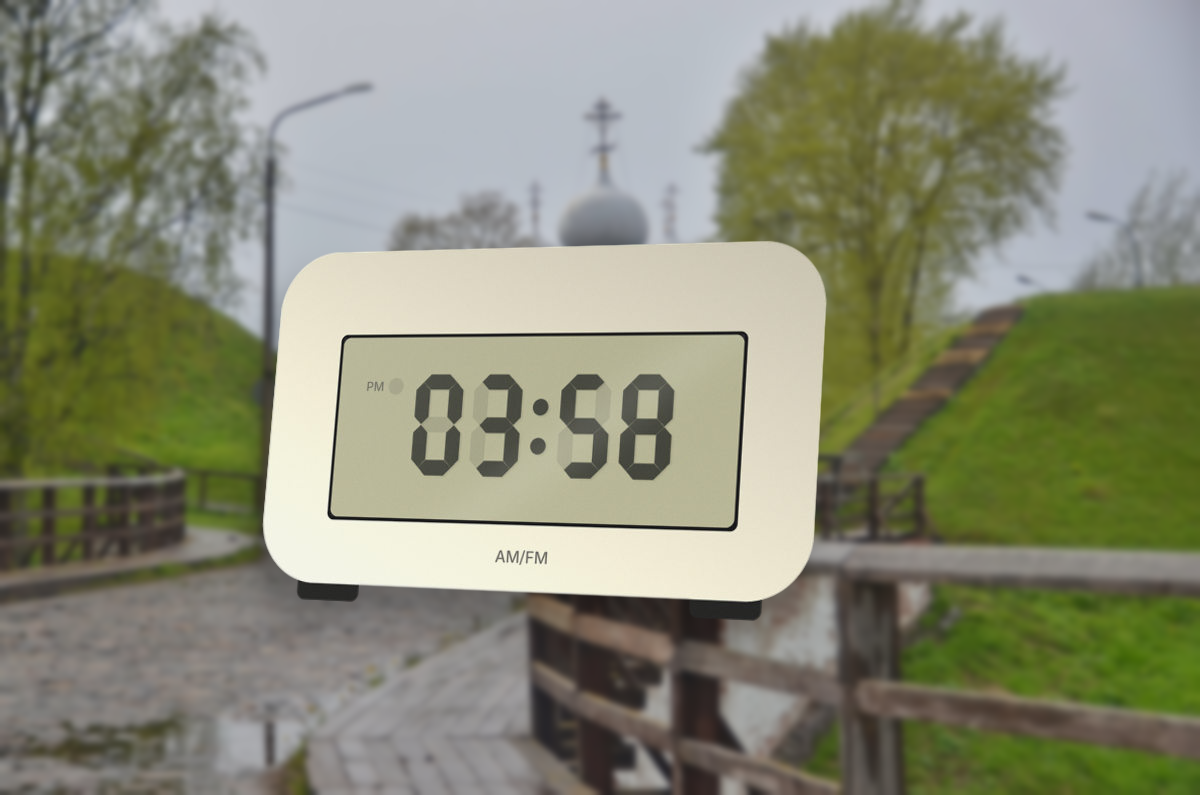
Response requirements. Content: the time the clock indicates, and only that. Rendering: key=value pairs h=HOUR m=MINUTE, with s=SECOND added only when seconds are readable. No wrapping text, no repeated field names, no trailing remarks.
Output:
h=3 m=58
